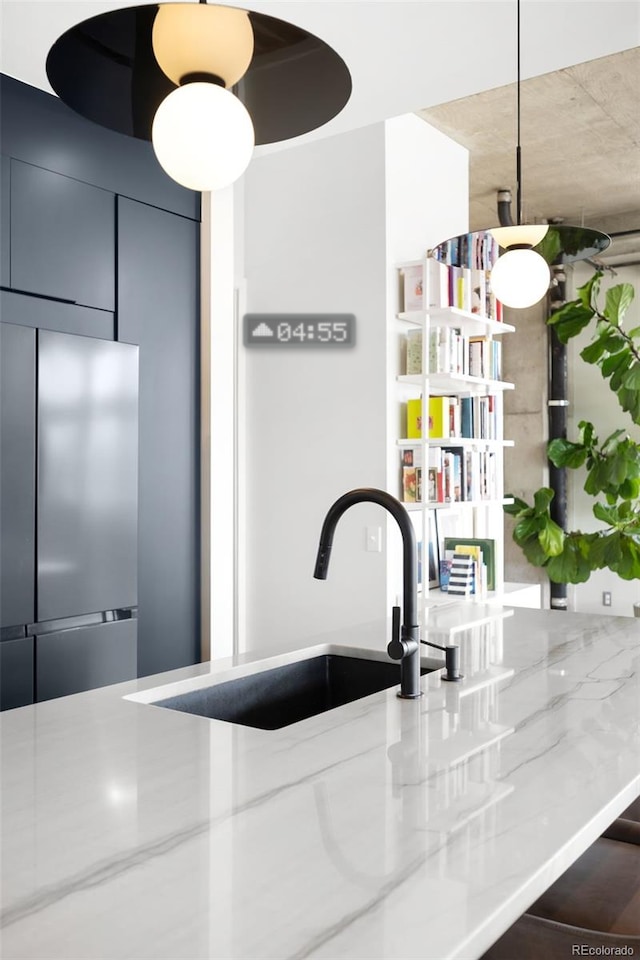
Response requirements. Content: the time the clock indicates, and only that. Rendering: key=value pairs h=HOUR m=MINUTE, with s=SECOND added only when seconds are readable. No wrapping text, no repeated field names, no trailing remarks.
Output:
h=4 m=55
